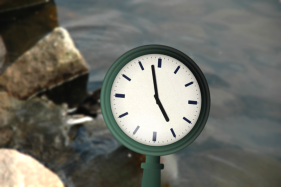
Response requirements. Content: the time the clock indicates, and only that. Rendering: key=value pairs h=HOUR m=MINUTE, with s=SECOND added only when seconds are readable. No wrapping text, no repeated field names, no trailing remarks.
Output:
h=4 m=58
